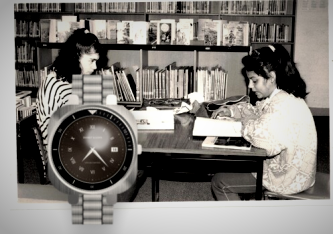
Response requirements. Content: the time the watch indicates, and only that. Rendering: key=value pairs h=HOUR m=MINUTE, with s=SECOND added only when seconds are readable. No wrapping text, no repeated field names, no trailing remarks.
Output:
h=7 m=23
